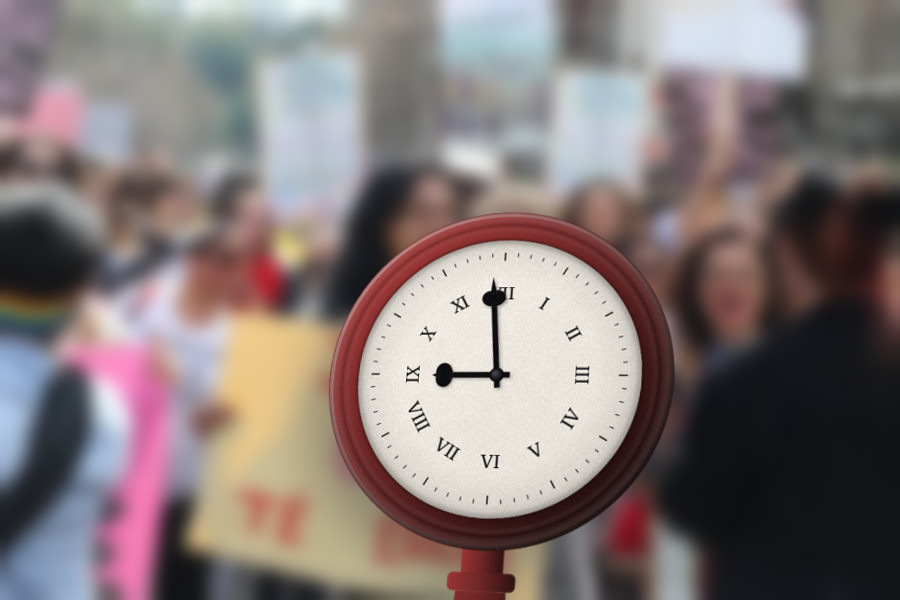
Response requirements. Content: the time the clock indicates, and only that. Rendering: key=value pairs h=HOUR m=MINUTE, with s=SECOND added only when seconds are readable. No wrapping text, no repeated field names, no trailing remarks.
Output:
h=8 m=59
